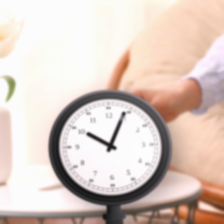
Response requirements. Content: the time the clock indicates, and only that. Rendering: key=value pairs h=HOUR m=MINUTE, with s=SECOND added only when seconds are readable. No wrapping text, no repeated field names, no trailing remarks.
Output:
h=10 m=4
